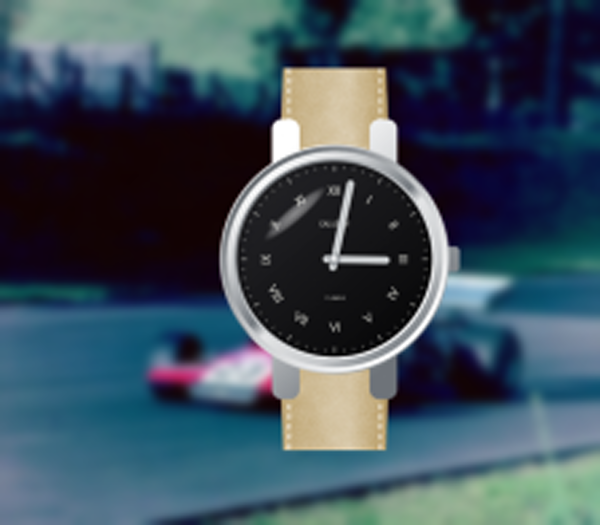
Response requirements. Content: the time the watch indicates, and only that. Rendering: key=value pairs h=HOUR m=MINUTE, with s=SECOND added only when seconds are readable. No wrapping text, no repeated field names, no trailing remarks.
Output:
h=3 m=2
